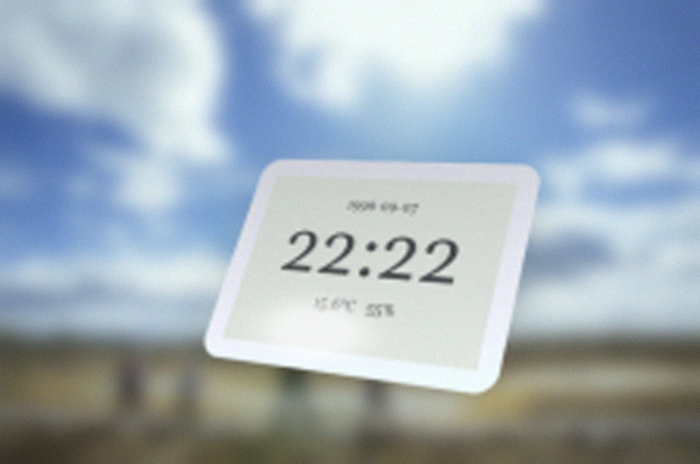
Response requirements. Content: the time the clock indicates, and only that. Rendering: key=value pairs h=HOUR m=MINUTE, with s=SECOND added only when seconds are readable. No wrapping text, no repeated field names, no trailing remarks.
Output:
h=22 m=22
